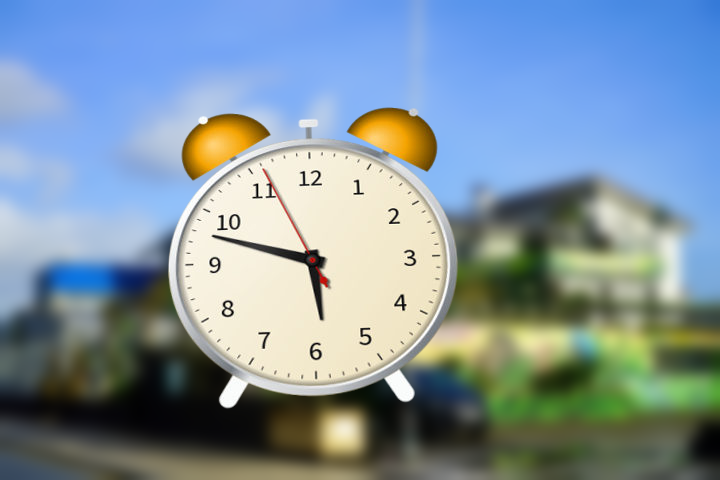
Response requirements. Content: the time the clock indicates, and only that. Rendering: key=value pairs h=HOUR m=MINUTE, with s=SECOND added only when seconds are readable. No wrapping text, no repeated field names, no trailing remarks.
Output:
h=5 m=47 s=56
